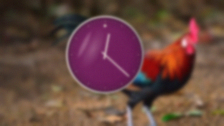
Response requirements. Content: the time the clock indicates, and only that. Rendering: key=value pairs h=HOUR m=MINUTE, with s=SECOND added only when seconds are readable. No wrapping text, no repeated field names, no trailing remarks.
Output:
h=12 m=22
